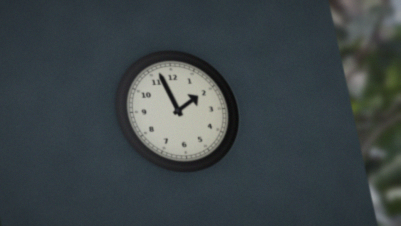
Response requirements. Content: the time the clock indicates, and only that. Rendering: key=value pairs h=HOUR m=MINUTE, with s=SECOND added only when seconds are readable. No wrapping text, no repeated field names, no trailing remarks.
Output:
h=1 m=57
